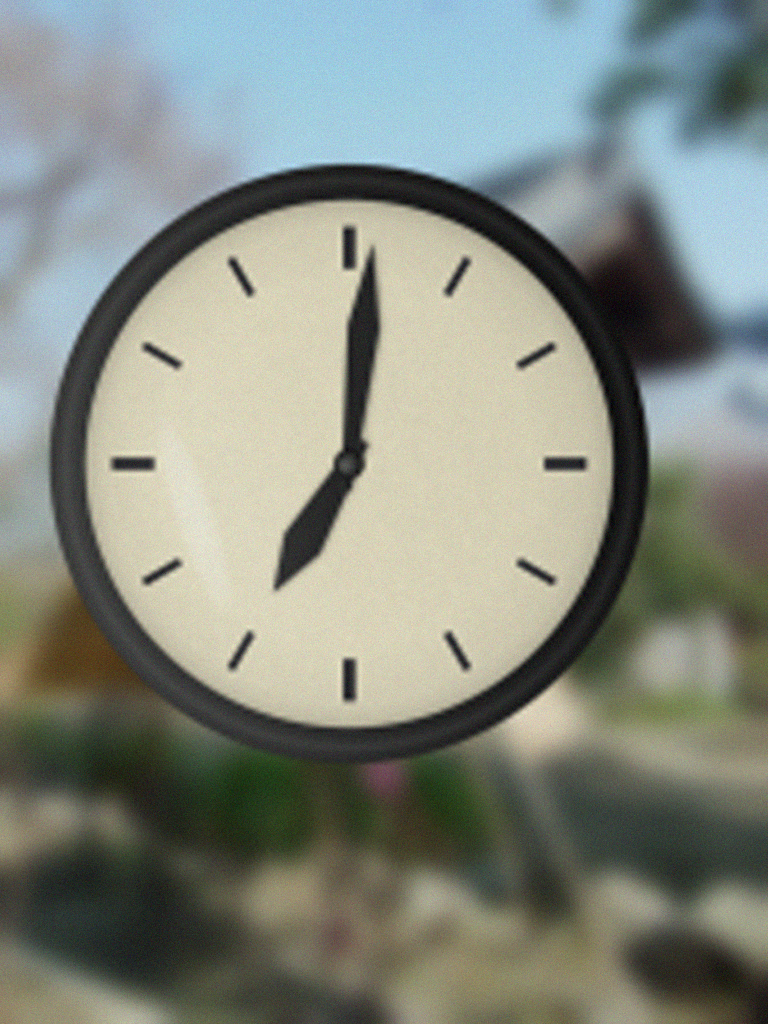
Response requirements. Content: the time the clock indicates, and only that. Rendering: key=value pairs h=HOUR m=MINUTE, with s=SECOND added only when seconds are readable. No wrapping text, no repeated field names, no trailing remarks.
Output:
h=7 m=1
